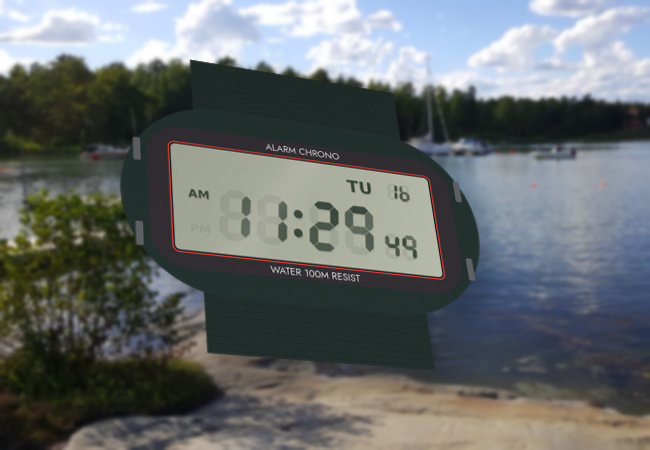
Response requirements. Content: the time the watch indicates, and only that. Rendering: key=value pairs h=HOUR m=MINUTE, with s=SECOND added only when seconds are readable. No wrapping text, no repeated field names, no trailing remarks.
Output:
h=11 m=29 s=49
